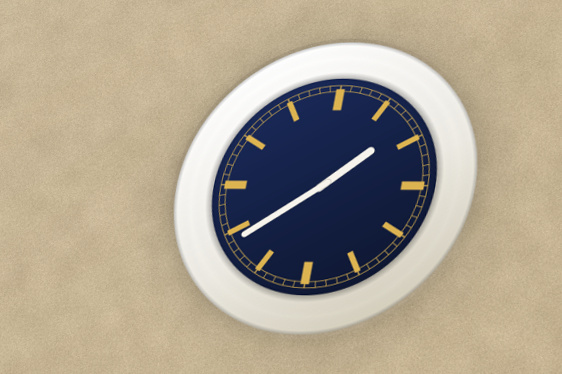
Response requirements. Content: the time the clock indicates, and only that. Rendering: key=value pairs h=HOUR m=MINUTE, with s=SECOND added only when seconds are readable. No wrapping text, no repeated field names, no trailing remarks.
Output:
h=1 m=39
